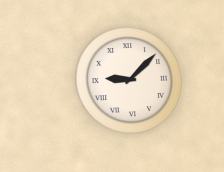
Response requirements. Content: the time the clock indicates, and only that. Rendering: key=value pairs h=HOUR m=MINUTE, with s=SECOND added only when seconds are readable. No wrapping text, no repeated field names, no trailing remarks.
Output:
h=9 m=8
